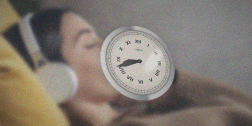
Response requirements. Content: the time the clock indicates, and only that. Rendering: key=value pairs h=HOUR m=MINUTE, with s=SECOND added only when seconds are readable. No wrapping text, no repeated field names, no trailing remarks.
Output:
h=8 m=42
